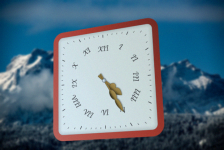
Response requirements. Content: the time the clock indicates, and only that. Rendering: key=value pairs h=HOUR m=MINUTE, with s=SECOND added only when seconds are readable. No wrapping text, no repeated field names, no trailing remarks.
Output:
h=4 m=25
